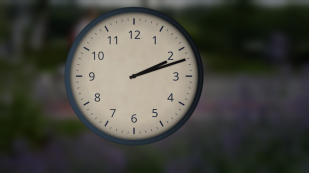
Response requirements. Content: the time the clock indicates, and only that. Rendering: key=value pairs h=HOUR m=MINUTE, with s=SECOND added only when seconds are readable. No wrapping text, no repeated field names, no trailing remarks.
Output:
h=2 m=12
